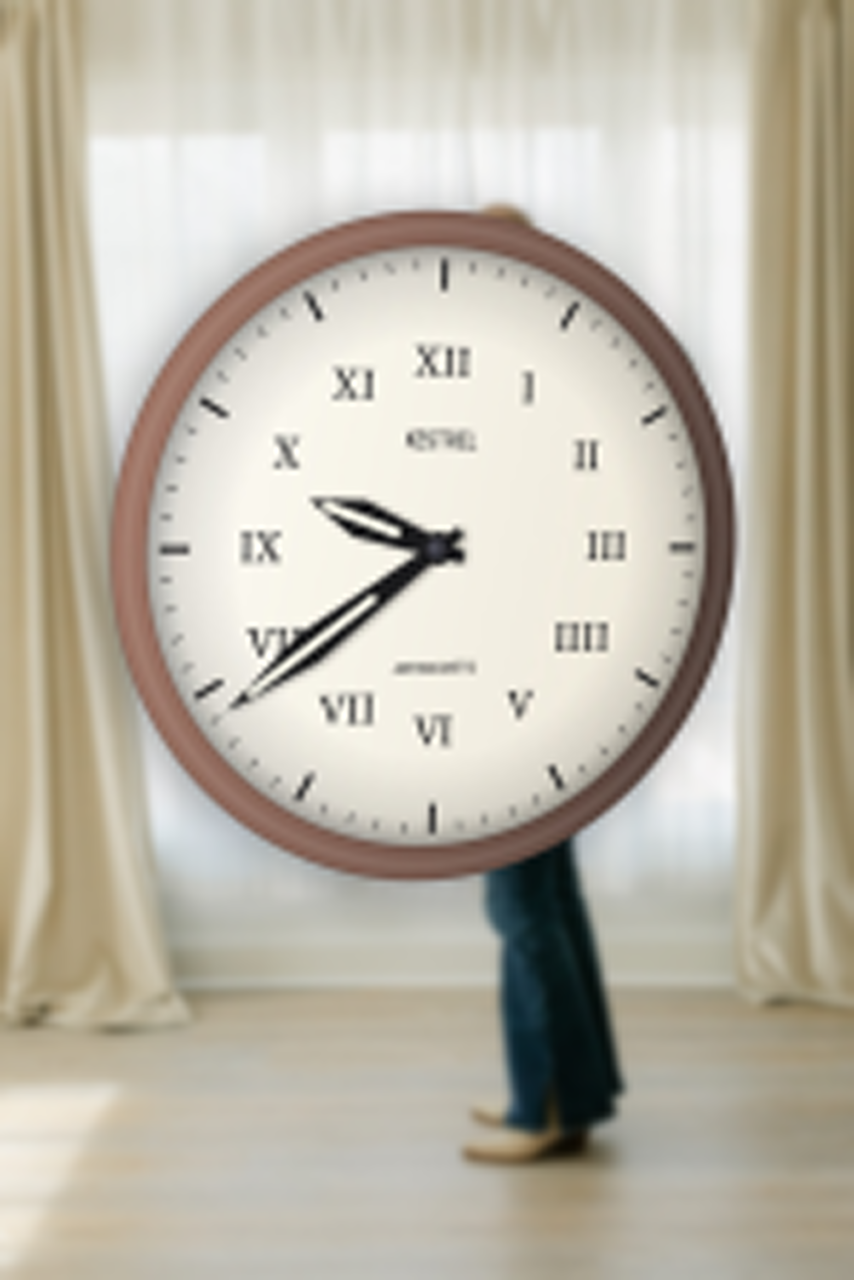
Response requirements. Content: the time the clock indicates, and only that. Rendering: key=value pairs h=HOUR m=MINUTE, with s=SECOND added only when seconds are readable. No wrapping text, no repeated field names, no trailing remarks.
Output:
h=9 m=39
